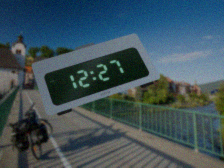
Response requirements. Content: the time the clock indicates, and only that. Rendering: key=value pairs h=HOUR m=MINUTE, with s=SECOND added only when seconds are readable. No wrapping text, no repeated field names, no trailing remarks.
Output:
h=12 m=27
